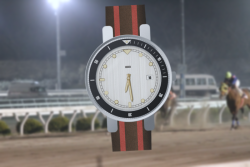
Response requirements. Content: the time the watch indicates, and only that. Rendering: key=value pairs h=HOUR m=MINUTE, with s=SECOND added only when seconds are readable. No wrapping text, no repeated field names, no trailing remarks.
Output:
h=6 m=29
